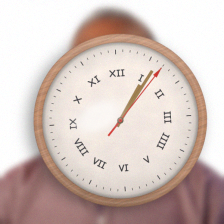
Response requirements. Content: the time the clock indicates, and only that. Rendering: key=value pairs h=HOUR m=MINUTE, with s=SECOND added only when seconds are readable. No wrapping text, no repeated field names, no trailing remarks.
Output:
h=1 m=6 s=7
